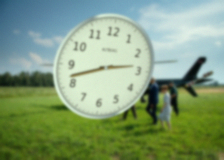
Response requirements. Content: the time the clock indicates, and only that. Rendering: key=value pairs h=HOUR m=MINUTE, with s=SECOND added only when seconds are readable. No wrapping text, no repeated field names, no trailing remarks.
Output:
h=2 m=42
